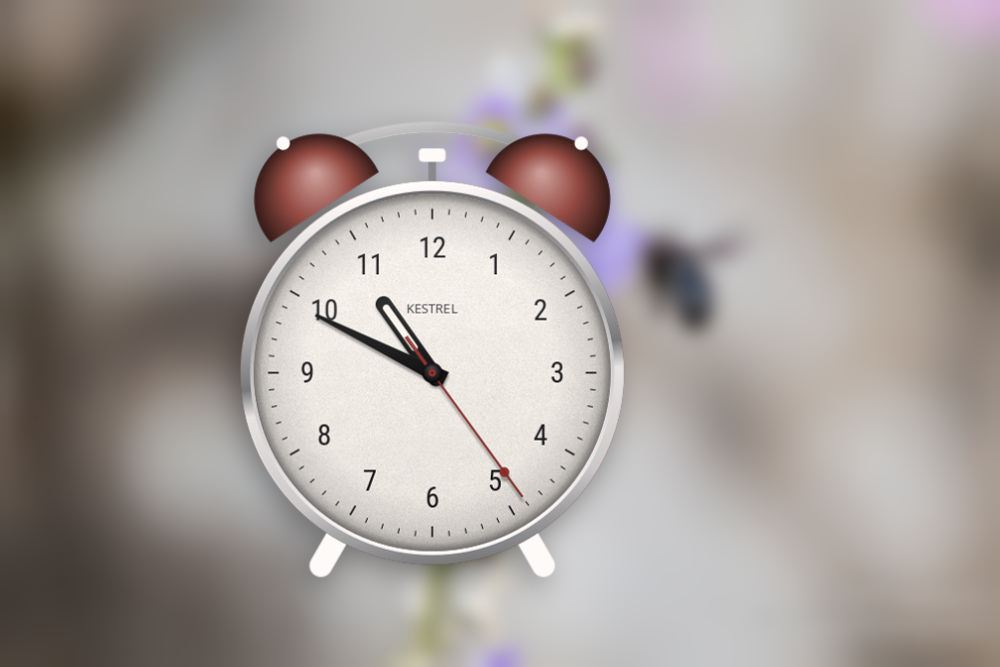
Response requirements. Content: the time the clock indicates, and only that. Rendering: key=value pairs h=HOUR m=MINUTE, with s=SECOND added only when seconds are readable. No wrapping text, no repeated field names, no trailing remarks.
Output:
h=10 m=49 s=24
